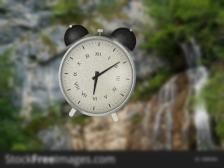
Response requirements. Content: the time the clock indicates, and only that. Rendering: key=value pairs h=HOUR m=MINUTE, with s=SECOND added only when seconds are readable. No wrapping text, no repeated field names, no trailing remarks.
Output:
h=6 m=9
